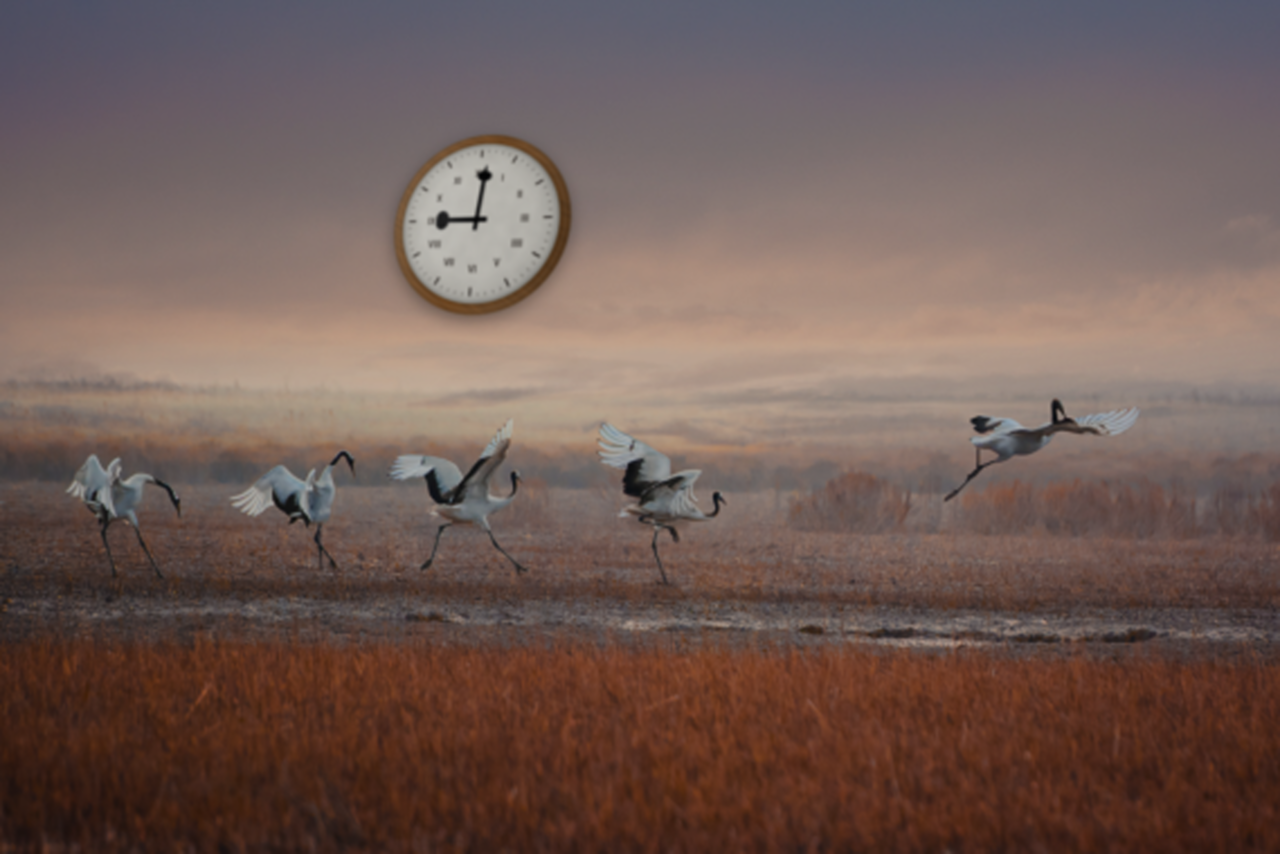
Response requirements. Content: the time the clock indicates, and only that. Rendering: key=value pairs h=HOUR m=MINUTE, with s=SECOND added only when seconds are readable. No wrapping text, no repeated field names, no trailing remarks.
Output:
h=9 m=1
